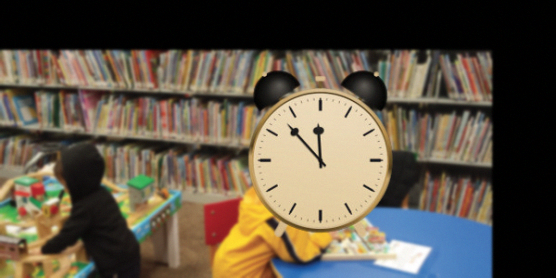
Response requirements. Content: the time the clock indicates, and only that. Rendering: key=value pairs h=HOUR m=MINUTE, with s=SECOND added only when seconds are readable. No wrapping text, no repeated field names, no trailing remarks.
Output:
h=11 m=53
